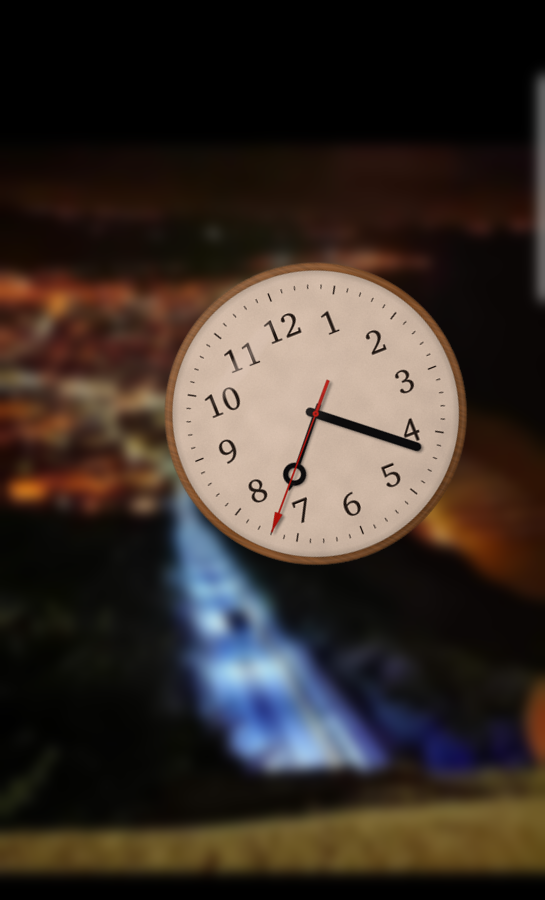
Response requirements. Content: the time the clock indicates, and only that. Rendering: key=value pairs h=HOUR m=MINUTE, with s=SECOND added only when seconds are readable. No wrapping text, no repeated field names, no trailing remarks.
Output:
h=7 m=21 s=37
